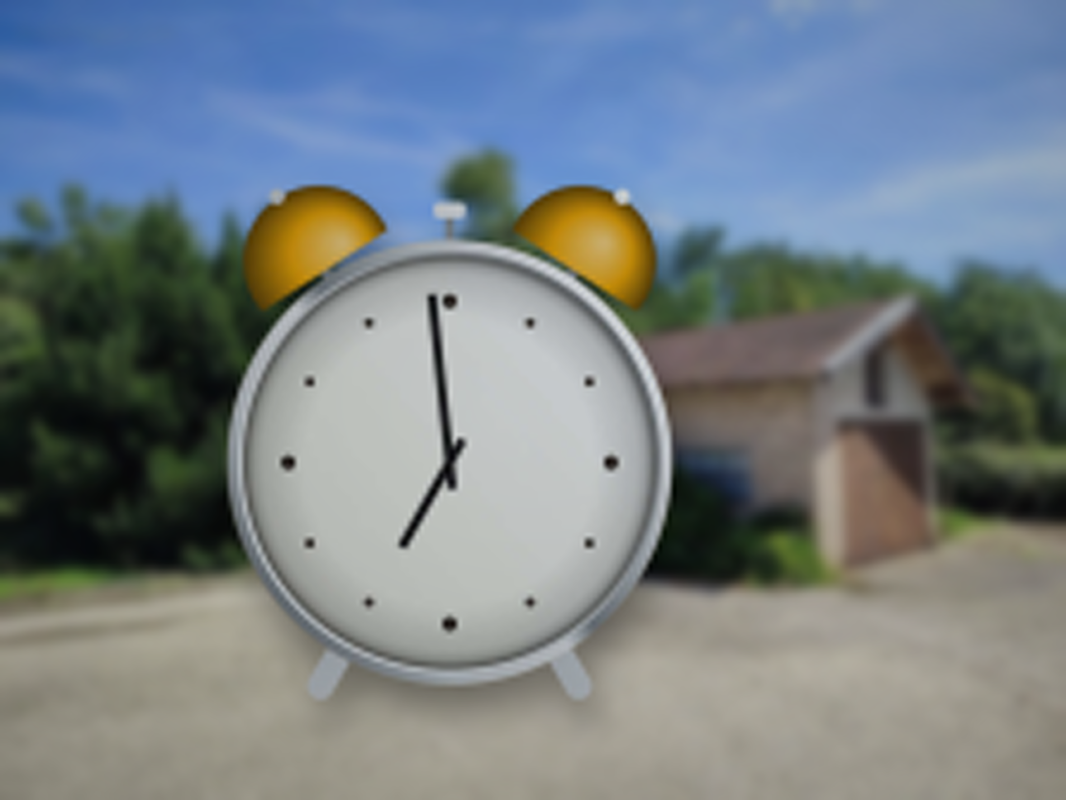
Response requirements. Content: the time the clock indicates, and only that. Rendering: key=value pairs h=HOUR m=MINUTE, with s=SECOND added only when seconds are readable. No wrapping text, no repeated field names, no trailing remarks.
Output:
h=6 m=59
